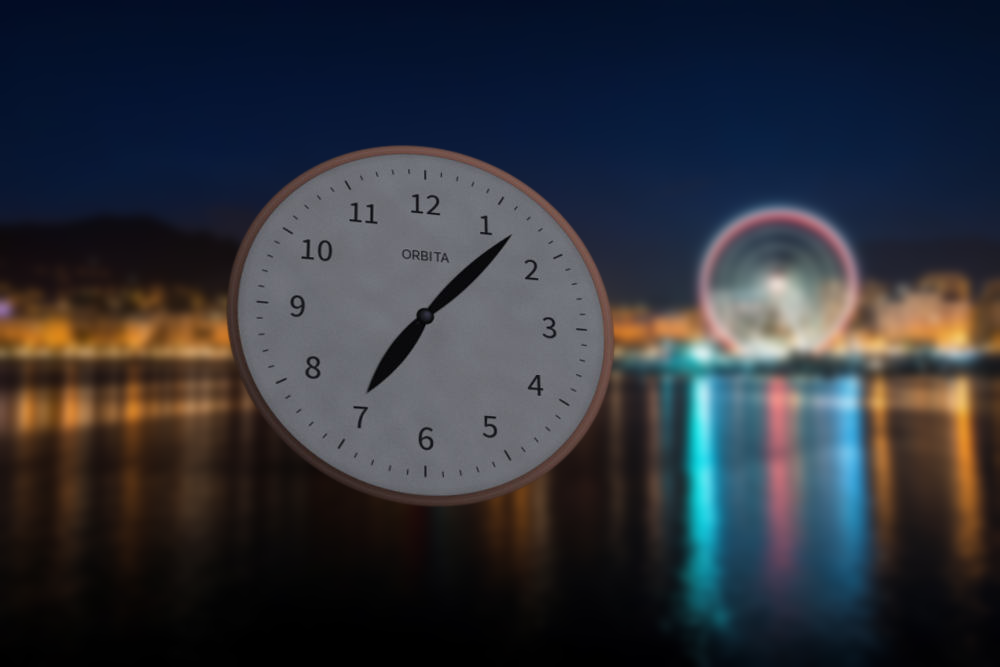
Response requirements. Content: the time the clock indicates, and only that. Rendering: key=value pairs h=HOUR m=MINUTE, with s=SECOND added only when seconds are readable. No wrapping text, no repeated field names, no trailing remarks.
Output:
h=7 m=7
